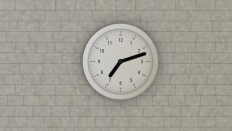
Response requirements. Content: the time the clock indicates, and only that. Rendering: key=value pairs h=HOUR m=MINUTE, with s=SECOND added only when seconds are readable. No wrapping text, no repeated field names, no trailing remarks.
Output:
h=7 m=12
